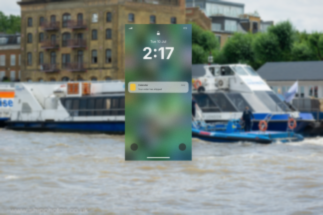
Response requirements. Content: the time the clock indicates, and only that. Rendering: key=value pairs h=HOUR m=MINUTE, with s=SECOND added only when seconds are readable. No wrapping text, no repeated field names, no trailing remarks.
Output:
h=2 m=17
